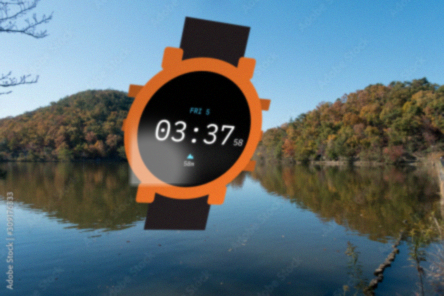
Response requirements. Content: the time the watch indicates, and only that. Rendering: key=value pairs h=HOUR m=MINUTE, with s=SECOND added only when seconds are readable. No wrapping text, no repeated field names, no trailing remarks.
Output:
h=3 m=37
